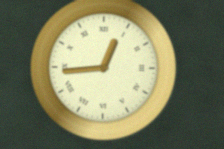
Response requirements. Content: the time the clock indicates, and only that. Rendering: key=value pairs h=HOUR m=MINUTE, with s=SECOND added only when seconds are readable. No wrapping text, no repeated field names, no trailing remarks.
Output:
h=12 m=44
